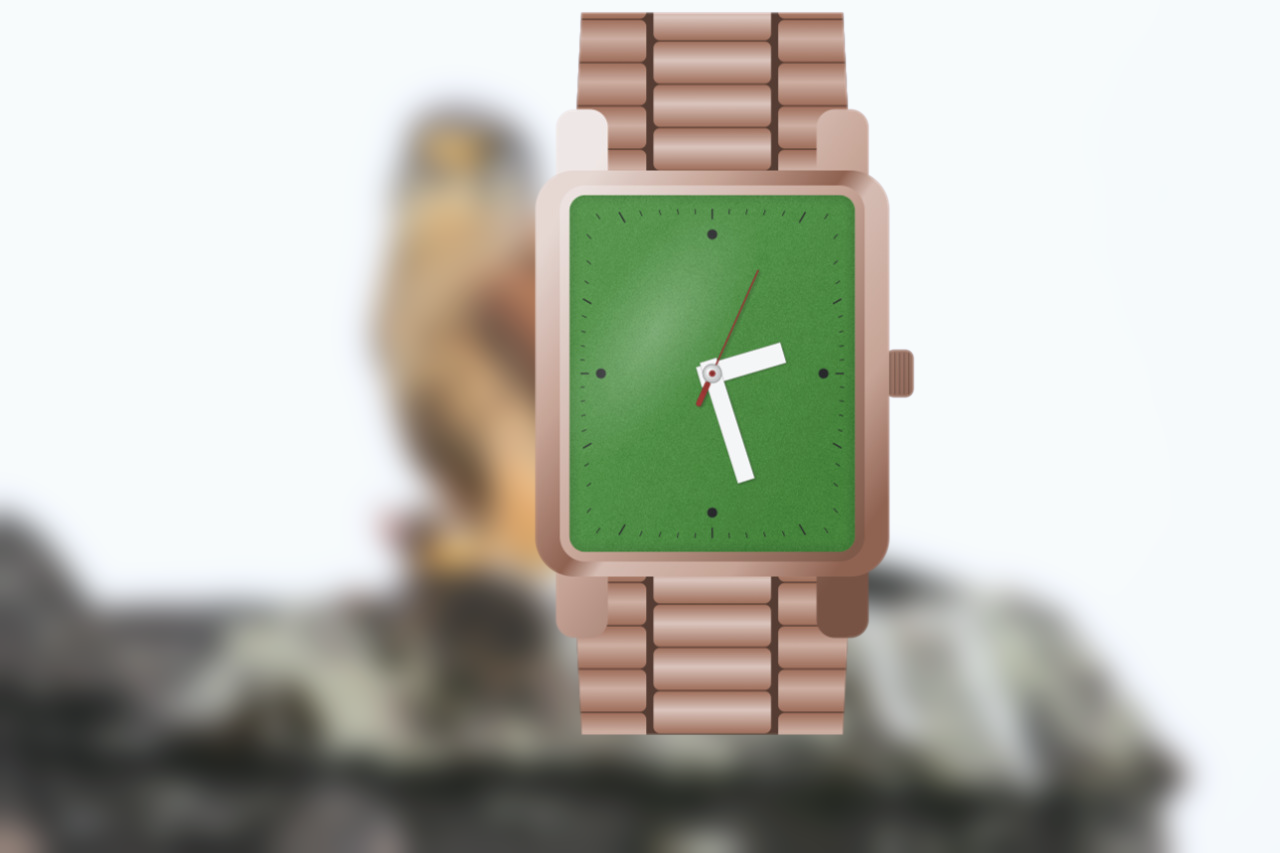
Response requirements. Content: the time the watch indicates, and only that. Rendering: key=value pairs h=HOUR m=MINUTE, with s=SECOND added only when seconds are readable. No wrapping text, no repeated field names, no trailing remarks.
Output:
h=2 m=27 s=4
